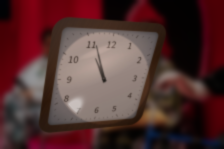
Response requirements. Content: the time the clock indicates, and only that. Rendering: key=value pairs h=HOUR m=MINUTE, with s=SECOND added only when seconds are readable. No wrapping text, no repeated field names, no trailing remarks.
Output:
h=10 m=56
